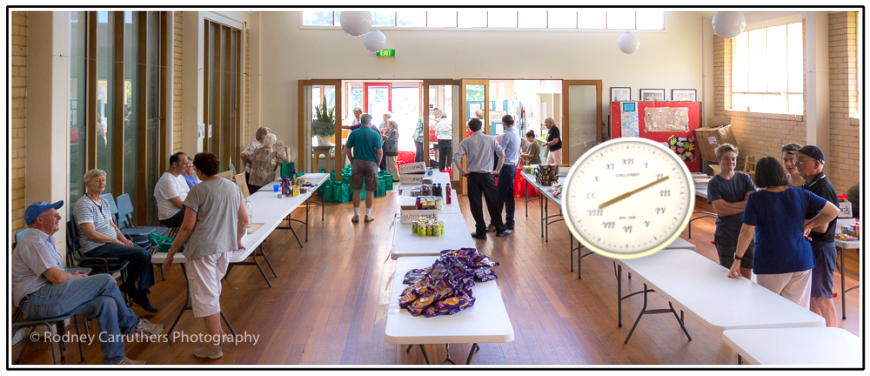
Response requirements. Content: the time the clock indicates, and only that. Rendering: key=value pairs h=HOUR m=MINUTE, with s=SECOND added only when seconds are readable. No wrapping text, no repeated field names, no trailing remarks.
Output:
h=8 m=11
